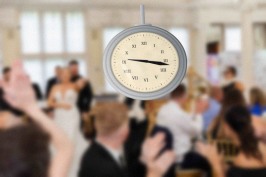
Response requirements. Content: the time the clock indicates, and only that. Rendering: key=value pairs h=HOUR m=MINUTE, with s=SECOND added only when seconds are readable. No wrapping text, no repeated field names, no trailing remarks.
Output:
h=9 m=17
